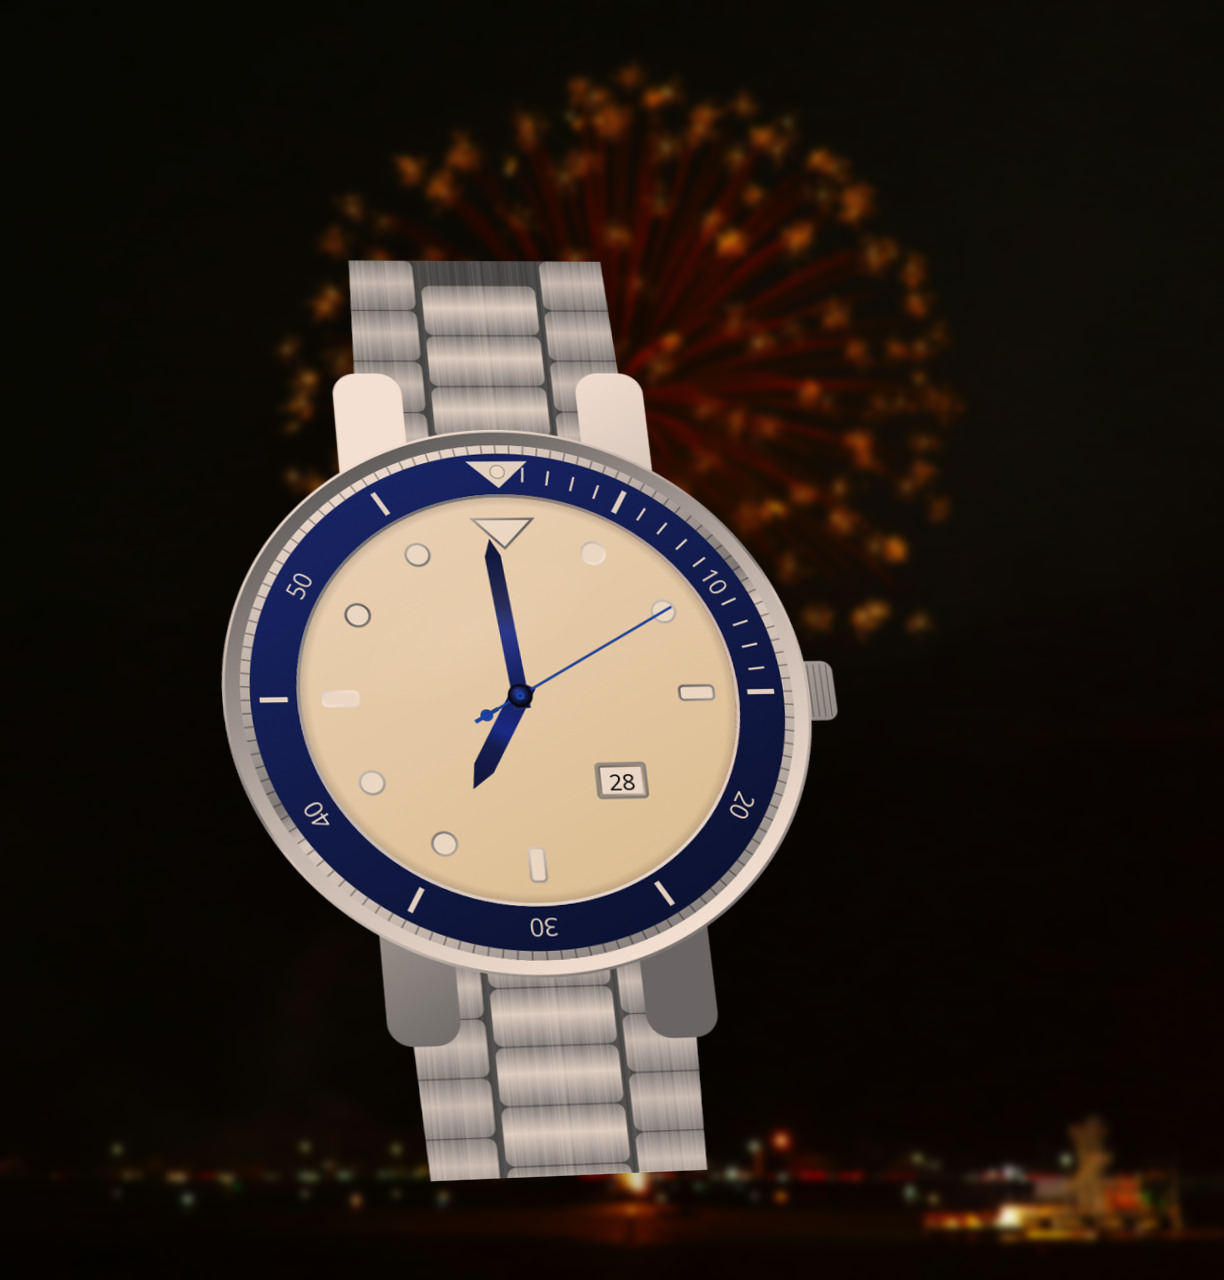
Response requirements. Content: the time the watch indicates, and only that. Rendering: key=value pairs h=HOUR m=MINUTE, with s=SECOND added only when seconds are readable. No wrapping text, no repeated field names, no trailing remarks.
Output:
h=6 m=59 s=10
